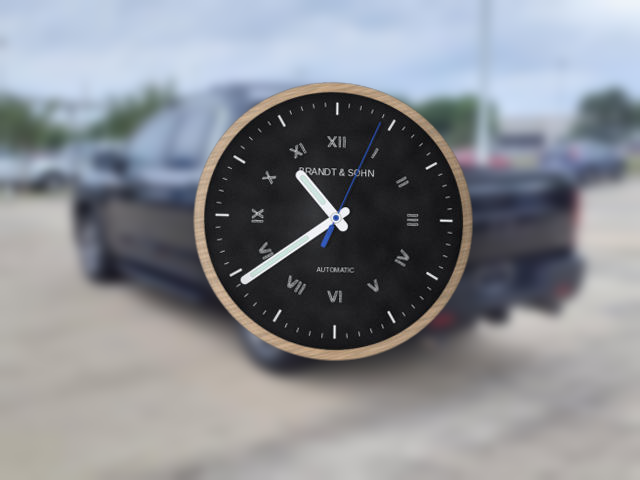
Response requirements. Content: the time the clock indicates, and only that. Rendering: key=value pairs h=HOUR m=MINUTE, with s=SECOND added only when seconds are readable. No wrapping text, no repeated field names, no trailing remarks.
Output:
h=10 m=39 s=4
